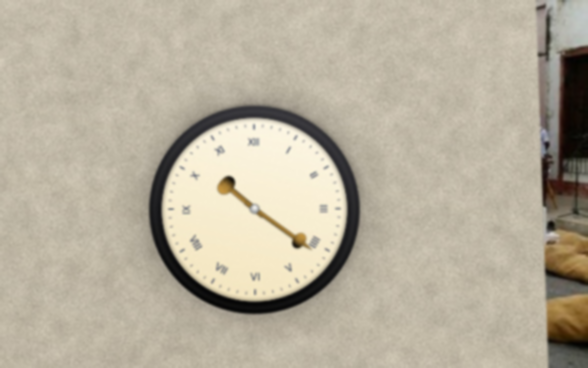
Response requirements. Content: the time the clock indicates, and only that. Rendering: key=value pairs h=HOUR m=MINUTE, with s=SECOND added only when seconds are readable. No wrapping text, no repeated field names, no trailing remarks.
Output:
h=10 m=21
